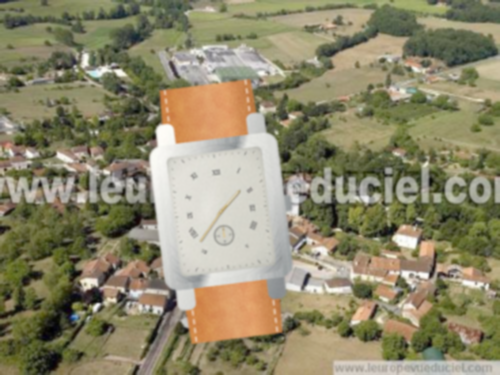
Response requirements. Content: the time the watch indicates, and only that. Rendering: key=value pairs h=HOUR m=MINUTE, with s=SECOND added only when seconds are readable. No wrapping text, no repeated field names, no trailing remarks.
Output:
h=1 m=37
